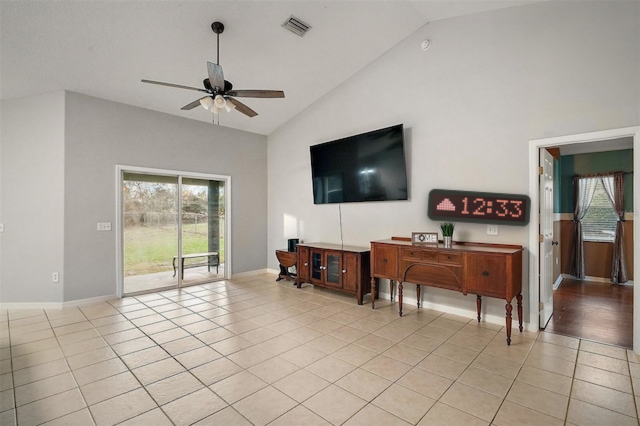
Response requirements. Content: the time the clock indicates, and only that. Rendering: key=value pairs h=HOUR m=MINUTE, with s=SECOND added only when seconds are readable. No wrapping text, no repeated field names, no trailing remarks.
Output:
h=12 m=33
